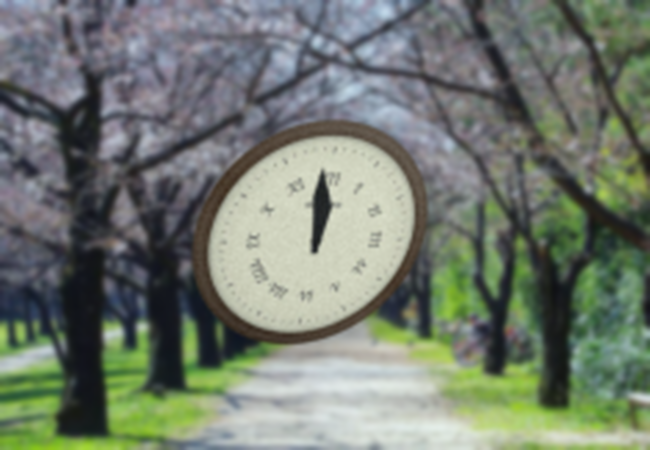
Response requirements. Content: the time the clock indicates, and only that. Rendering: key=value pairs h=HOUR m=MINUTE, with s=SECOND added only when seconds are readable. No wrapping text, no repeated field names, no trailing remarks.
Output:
h=11 m=59
